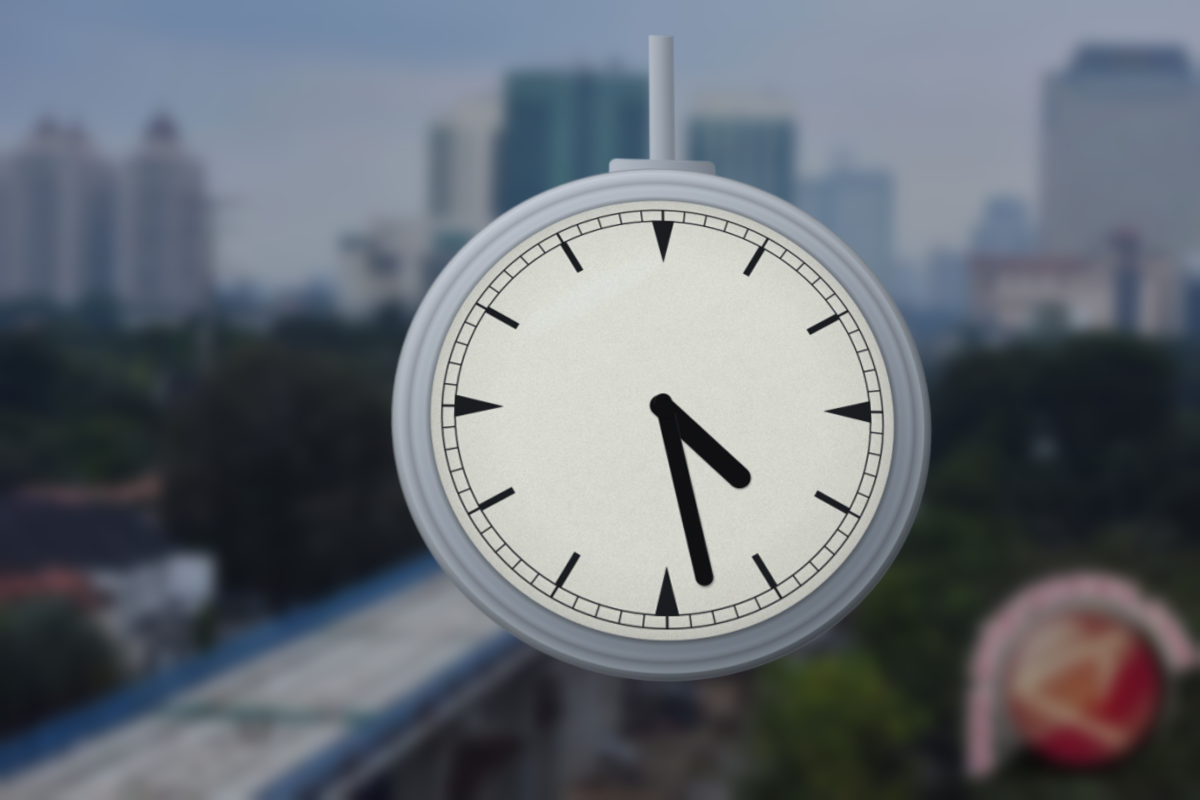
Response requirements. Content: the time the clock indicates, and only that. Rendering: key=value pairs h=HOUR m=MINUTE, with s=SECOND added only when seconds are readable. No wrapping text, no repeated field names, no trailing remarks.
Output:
h=4 m=28
